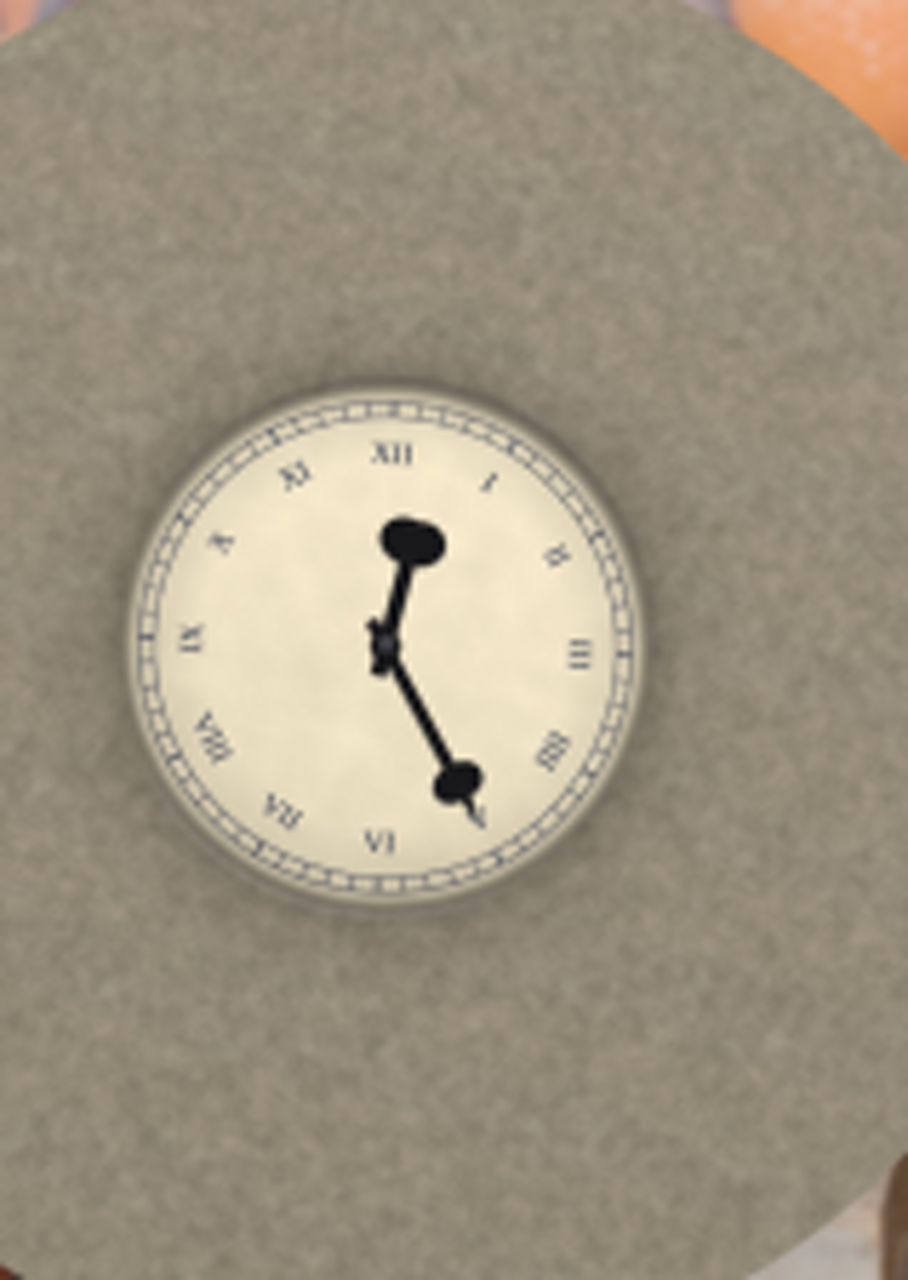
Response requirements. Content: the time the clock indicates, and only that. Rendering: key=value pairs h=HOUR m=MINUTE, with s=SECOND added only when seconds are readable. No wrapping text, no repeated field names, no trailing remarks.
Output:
h=12 m=25
